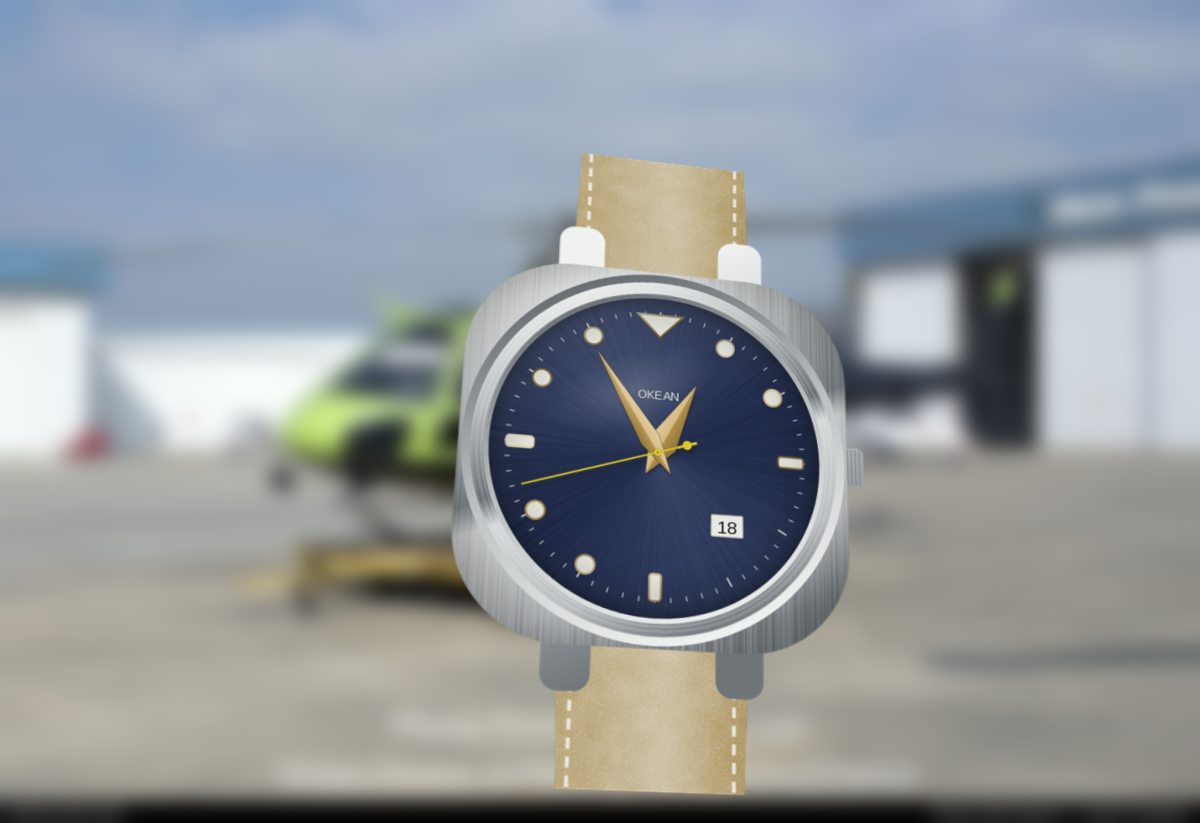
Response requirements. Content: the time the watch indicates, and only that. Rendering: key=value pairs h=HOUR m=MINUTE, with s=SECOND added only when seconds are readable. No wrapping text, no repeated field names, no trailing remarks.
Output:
h=12 m=54 s=42
